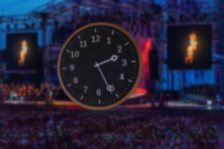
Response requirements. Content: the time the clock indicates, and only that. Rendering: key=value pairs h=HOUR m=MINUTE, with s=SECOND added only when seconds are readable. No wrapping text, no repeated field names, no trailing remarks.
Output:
h=2 m=26
